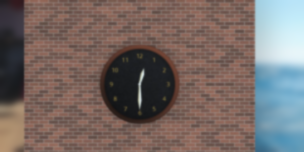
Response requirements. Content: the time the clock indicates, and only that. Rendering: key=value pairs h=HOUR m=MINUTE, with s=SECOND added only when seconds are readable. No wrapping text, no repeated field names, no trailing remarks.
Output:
h=12 m=30
